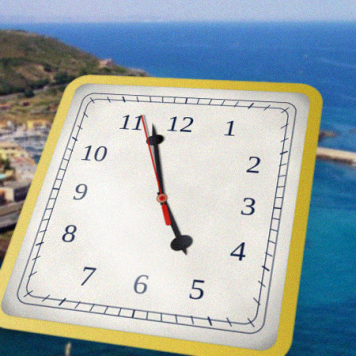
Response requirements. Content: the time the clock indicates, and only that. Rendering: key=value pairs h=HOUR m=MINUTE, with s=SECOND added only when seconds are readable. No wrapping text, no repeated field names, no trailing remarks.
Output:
h=4 m=56 s=56
